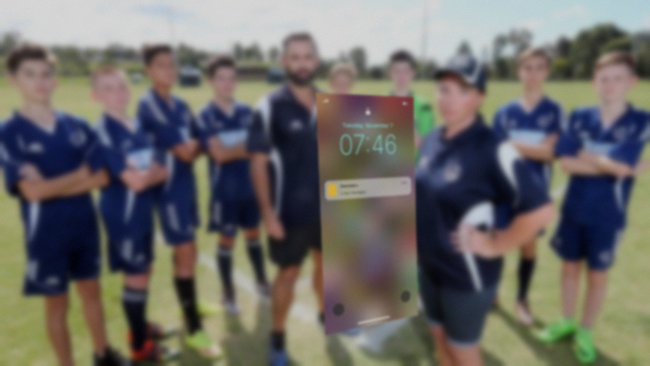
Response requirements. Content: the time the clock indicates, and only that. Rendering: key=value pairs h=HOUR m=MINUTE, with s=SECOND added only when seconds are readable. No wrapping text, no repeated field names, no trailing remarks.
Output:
h=7 m=46
